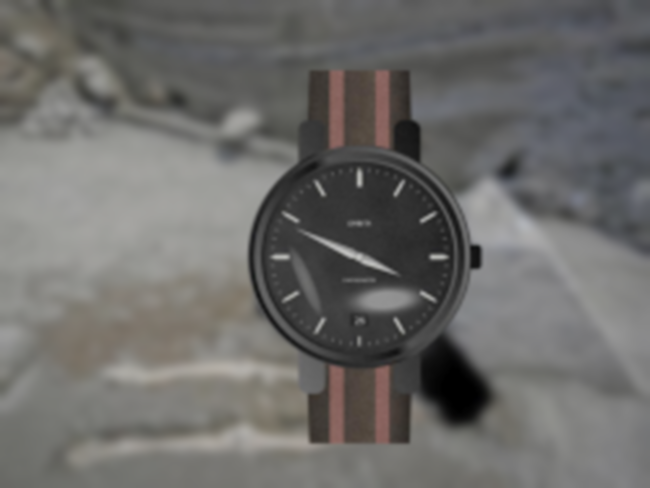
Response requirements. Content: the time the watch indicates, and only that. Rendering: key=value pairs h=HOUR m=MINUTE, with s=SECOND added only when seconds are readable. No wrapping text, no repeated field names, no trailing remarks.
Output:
h=3 m=49
